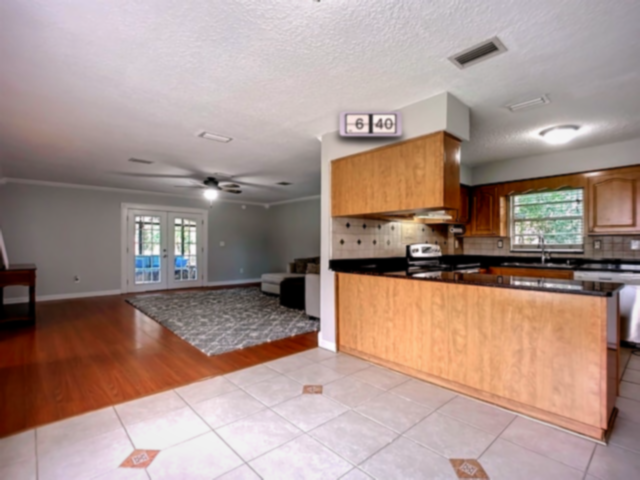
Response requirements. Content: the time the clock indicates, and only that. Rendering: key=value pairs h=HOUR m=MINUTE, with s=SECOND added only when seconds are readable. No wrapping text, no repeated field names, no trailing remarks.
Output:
h=6 m=40
